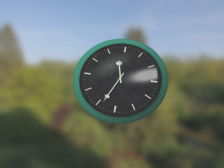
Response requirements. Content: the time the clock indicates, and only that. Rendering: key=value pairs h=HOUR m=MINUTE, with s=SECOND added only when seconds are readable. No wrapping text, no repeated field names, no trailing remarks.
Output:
h=11 m=34
